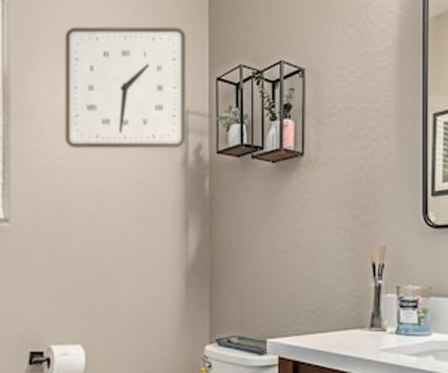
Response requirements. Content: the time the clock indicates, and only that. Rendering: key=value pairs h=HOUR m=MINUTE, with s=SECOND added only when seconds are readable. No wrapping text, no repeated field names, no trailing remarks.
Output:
h=1 m=31
